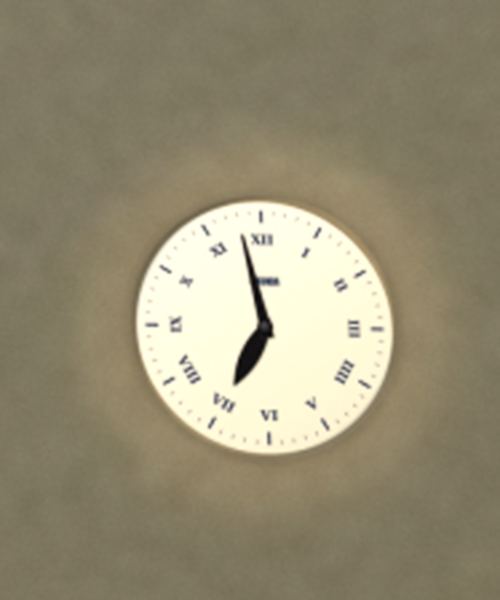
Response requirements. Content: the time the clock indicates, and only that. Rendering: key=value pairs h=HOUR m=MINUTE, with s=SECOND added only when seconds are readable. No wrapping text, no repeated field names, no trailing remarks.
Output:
h=6 m=58
